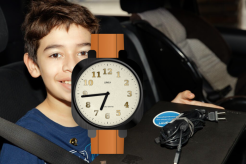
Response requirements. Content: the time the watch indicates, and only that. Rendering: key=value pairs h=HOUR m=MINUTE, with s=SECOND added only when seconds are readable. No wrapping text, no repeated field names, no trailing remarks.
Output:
h=6 m=44
